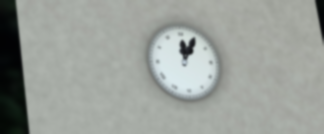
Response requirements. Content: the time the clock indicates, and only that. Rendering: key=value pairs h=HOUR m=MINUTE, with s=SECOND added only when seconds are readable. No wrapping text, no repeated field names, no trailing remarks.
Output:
h=12 m=5
